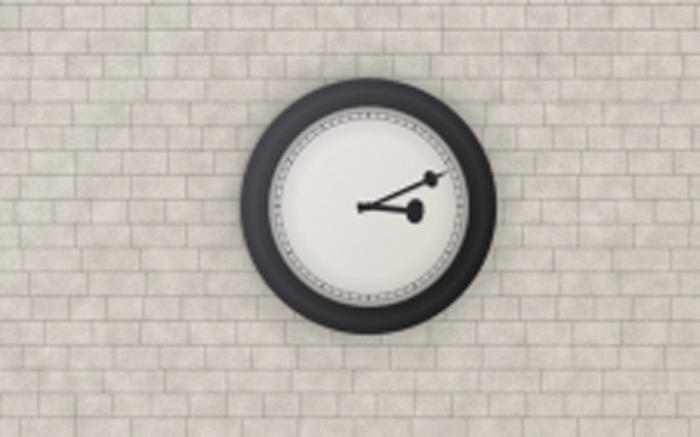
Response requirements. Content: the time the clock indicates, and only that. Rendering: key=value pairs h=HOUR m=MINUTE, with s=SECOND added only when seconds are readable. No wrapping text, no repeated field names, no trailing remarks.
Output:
h=3 m=11
